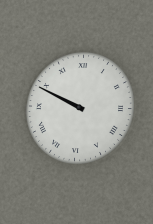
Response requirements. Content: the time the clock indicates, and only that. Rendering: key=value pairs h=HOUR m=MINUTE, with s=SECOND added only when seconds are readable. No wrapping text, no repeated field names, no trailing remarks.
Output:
h=9 m=49
